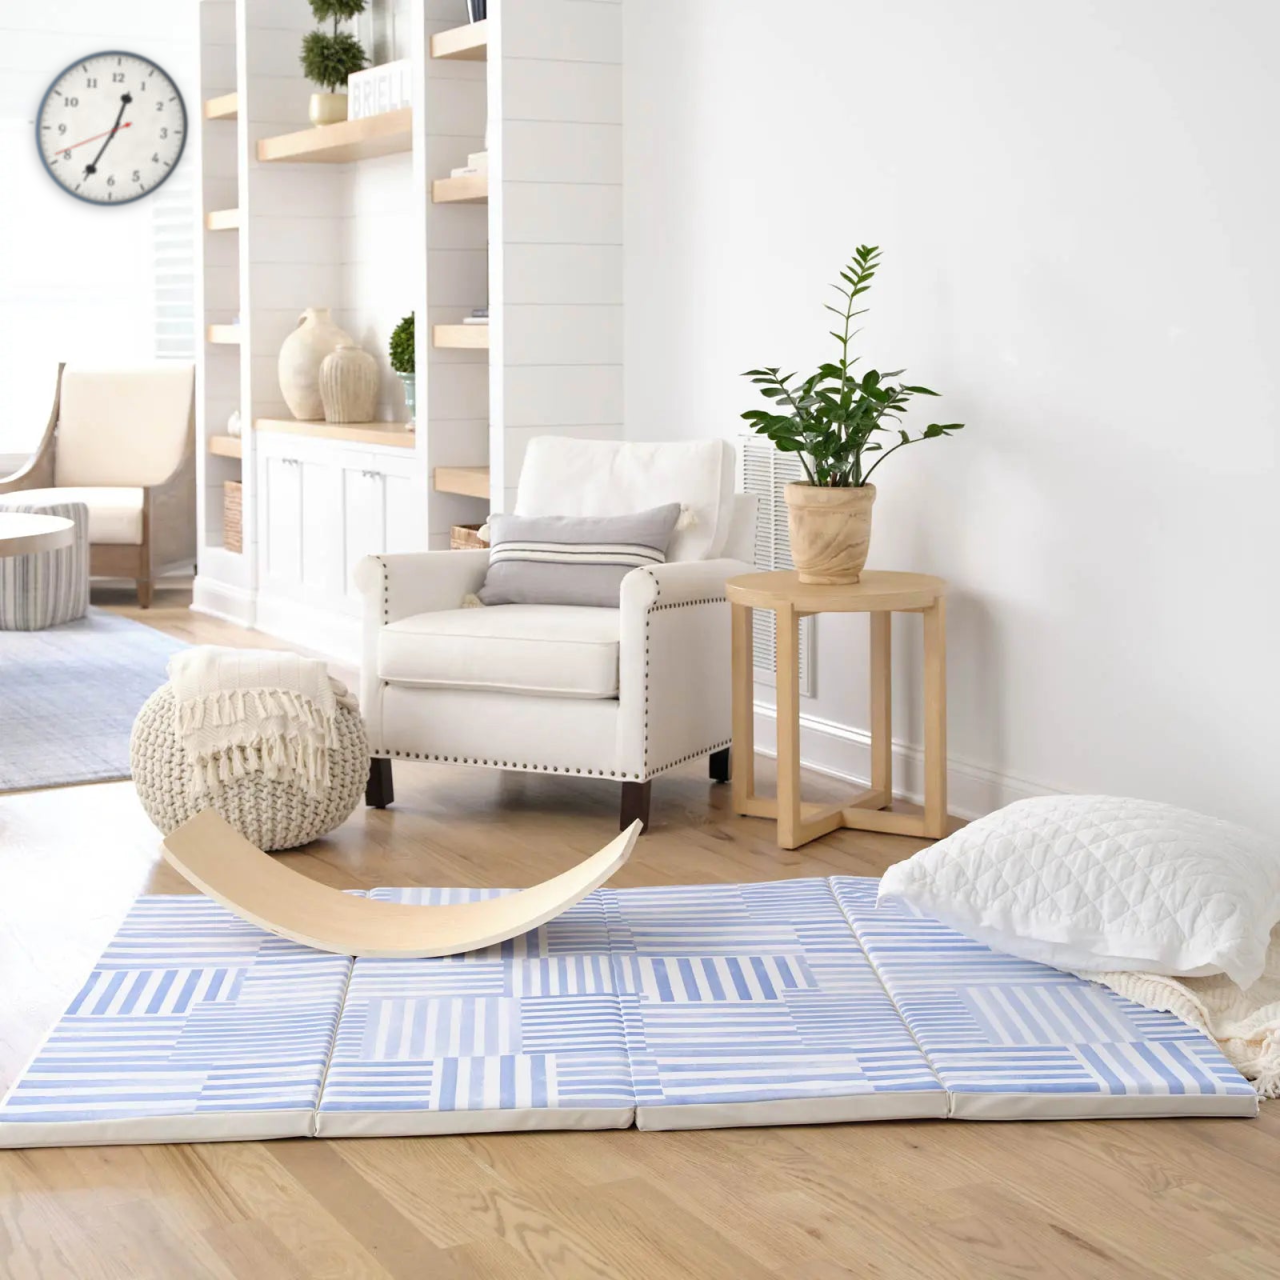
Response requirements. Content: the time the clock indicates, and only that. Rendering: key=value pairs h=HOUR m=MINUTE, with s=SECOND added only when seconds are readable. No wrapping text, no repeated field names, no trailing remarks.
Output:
h=12 m=34 s=41
